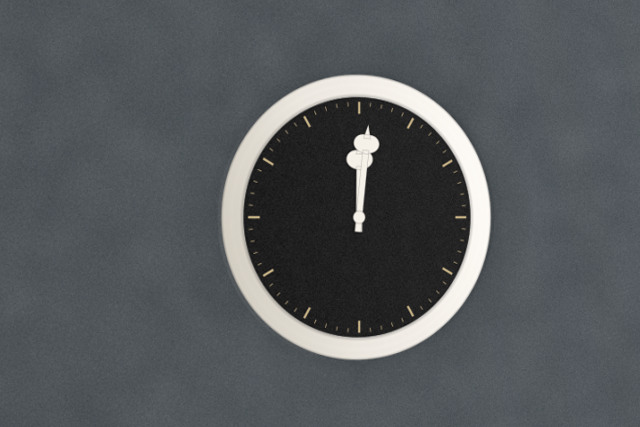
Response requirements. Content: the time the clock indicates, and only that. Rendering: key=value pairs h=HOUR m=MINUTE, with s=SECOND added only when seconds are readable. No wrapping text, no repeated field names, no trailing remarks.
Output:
h=12 m=1
